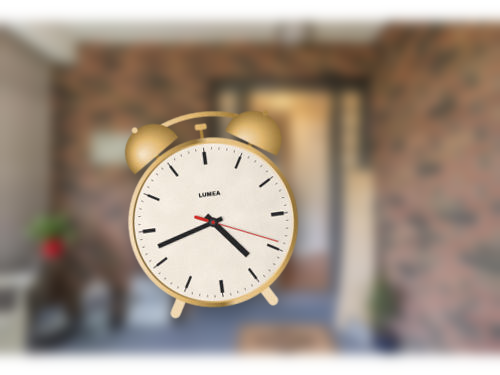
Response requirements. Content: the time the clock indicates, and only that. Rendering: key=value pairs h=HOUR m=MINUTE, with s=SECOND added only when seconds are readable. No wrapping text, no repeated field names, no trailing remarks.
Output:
h=4 m=42 s=19
